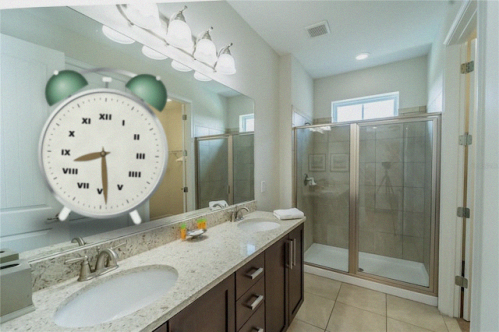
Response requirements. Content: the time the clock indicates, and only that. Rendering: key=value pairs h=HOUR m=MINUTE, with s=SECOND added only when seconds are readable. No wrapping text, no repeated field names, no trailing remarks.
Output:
h=8 m=29
